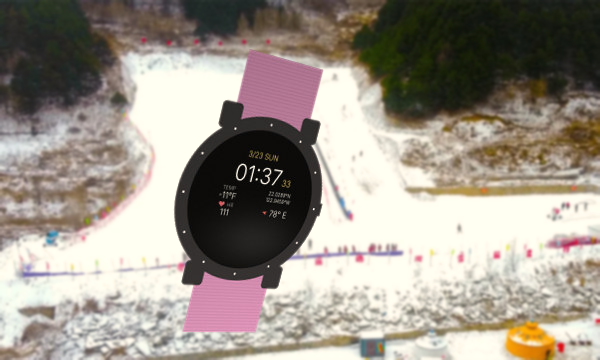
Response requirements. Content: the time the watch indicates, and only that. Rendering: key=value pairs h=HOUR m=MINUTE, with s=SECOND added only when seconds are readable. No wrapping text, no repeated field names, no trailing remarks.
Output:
h=1 m=37 s=33
